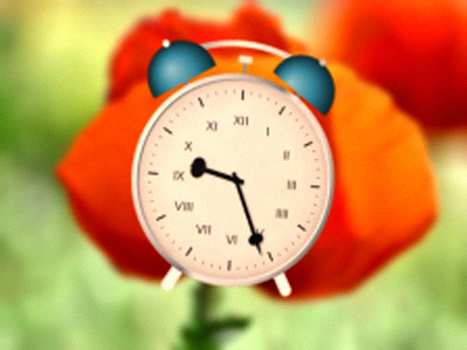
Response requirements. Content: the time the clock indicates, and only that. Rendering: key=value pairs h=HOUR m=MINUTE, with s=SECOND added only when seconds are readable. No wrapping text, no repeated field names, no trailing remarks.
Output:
h=9 m=26
